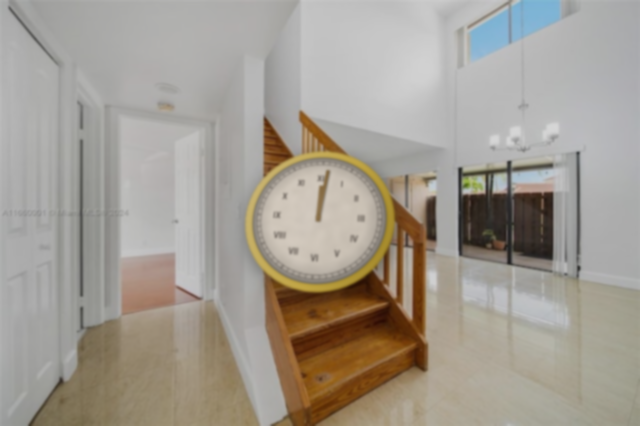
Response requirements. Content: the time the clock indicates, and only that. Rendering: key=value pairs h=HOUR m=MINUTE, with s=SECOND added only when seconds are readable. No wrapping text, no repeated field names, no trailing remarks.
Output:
h=12 m=1
